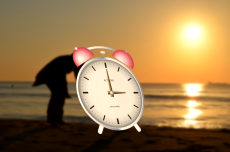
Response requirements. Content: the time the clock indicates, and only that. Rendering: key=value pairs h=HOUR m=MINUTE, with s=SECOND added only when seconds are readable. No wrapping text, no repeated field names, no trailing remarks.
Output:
h=3 m=0
